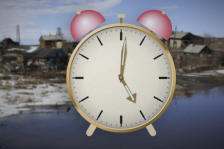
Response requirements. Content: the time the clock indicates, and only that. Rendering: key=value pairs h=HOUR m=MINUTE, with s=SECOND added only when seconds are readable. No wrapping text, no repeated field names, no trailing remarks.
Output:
h=5 m=1
